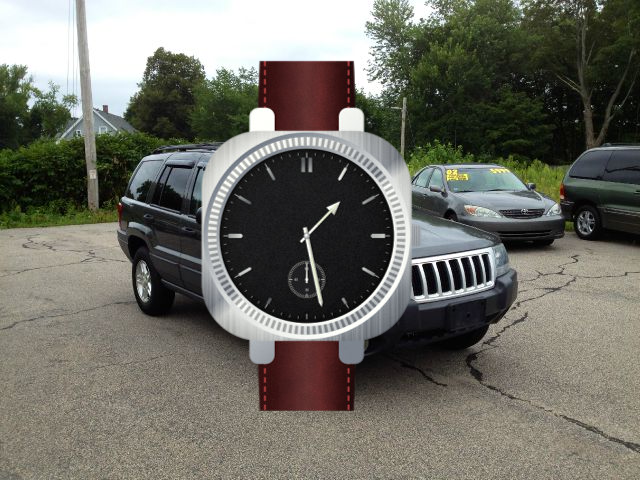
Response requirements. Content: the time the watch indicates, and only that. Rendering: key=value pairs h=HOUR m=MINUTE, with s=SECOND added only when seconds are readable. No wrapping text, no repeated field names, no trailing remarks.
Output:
h=1 m=28
